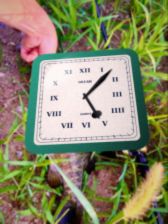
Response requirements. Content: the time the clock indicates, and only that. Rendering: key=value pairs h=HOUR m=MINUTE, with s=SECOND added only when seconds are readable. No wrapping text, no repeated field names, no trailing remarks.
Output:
h=5 m=7
